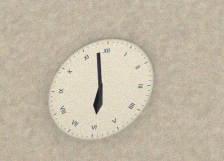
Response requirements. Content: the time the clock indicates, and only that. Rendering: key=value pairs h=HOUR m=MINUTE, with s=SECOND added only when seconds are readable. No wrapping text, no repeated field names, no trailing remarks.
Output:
h=5 m=58
